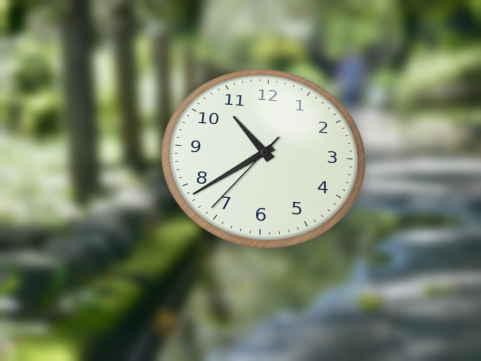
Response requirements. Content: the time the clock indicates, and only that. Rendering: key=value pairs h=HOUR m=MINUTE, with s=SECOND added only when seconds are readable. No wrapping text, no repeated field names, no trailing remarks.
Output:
h=10 m=38 s=36
